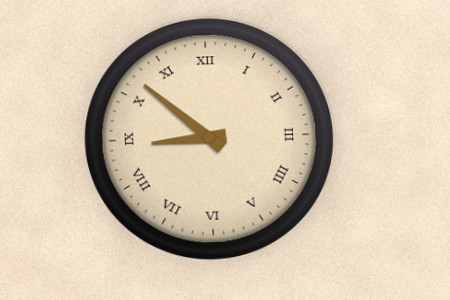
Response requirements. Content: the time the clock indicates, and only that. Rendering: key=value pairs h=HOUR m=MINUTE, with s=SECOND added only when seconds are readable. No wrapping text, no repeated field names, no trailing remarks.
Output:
h=8 m=52
